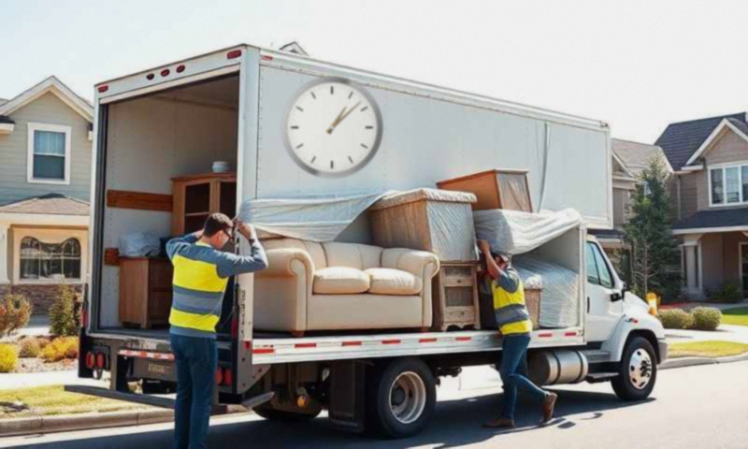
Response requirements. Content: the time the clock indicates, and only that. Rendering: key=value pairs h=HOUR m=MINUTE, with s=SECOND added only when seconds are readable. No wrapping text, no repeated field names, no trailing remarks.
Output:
h=1 m=8
